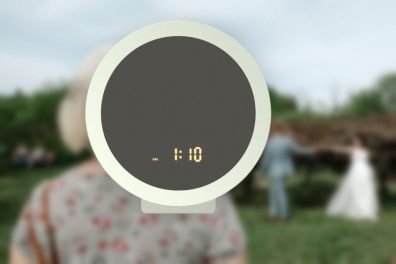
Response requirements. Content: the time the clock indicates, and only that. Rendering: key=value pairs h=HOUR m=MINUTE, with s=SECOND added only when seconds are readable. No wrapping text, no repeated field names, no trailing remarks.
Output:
h=1 m=10
